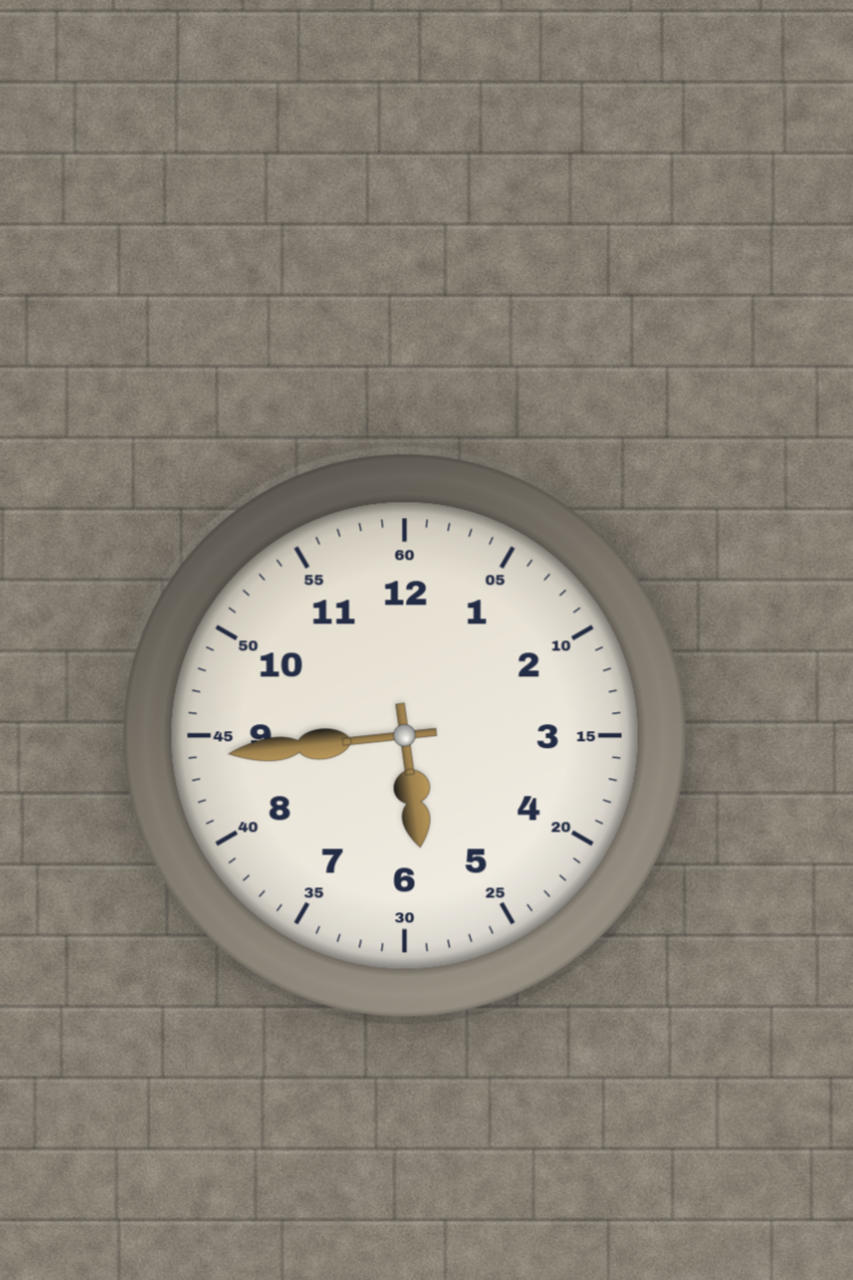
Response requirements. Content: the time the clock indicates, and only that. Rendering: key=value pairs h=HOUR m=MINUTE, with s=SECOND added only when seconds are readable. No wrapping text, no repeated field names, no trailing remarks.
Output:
h=5 m=44
